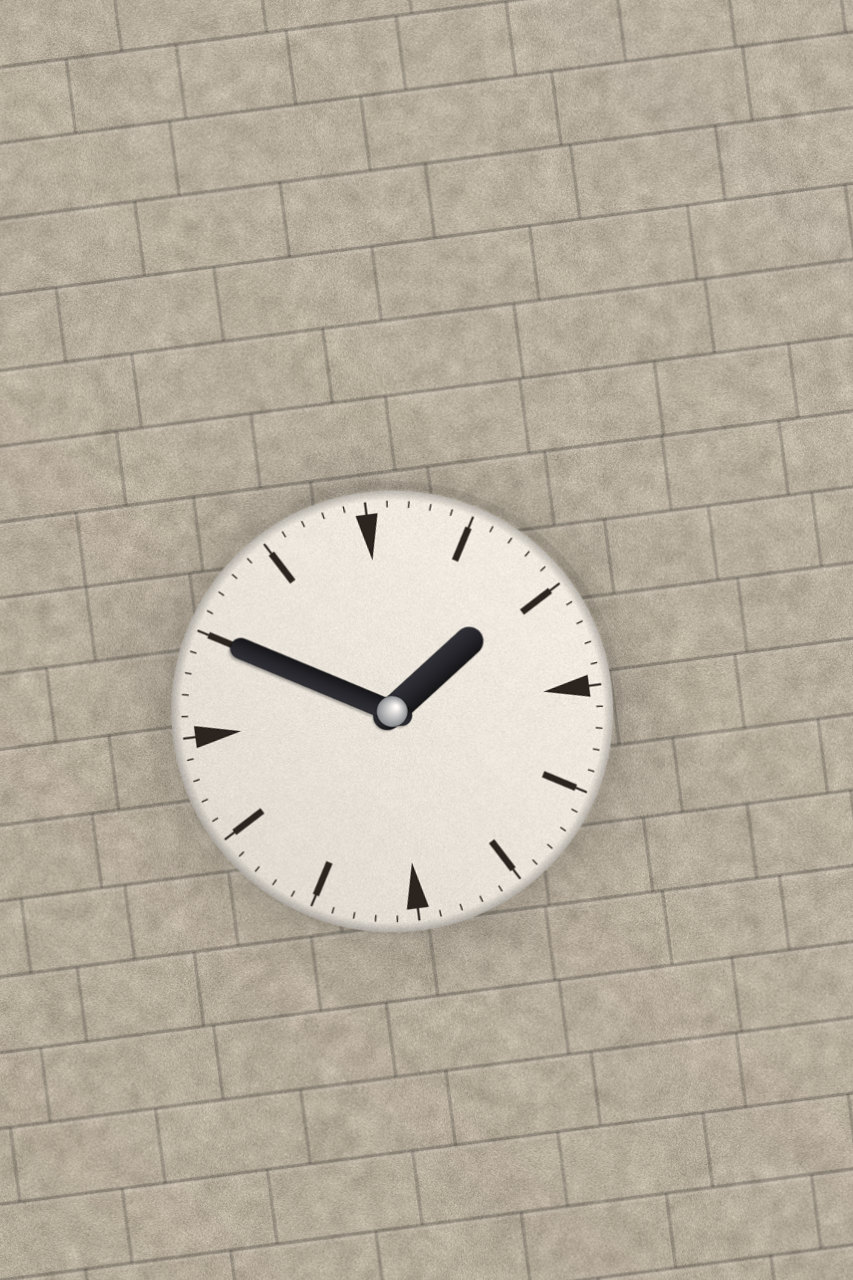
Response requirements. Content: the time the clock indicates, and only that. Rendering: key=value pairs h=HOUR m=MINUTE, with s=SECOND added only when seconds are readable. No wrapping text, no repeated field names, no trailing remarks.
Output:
h=1 m=50
